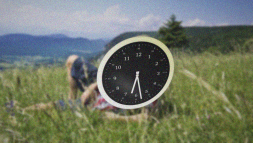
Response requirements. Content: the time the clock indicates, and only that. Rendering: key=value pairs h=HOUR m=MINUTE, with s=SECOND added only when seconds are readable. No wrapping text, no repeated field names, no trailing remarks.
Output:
h=6 m=28
